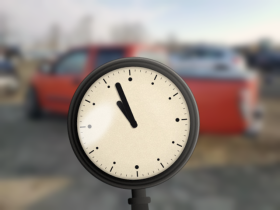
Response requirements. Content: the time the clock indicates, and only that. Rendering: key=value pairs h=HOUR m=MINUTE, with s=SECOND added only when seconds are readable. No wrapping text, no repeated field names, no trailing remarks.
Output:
h=10 m=57
